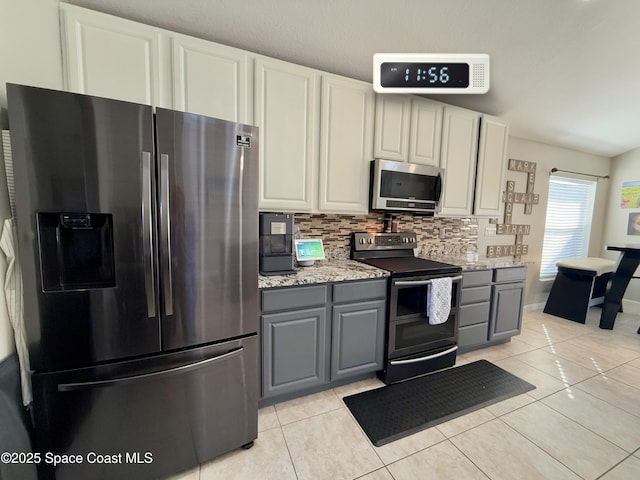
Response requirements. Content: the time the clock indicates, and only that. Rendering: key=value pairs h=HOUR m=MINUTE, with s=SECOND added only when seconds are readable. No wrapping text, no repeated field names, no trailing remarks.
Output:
h=11 m=56
